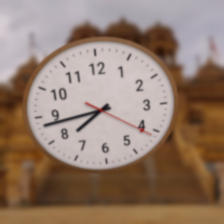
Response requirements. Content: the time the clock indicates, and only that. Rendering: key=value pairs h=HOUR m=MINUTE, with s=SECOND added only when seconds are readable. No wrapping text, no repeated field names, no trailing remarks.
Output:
h=7 m=43 s=21
